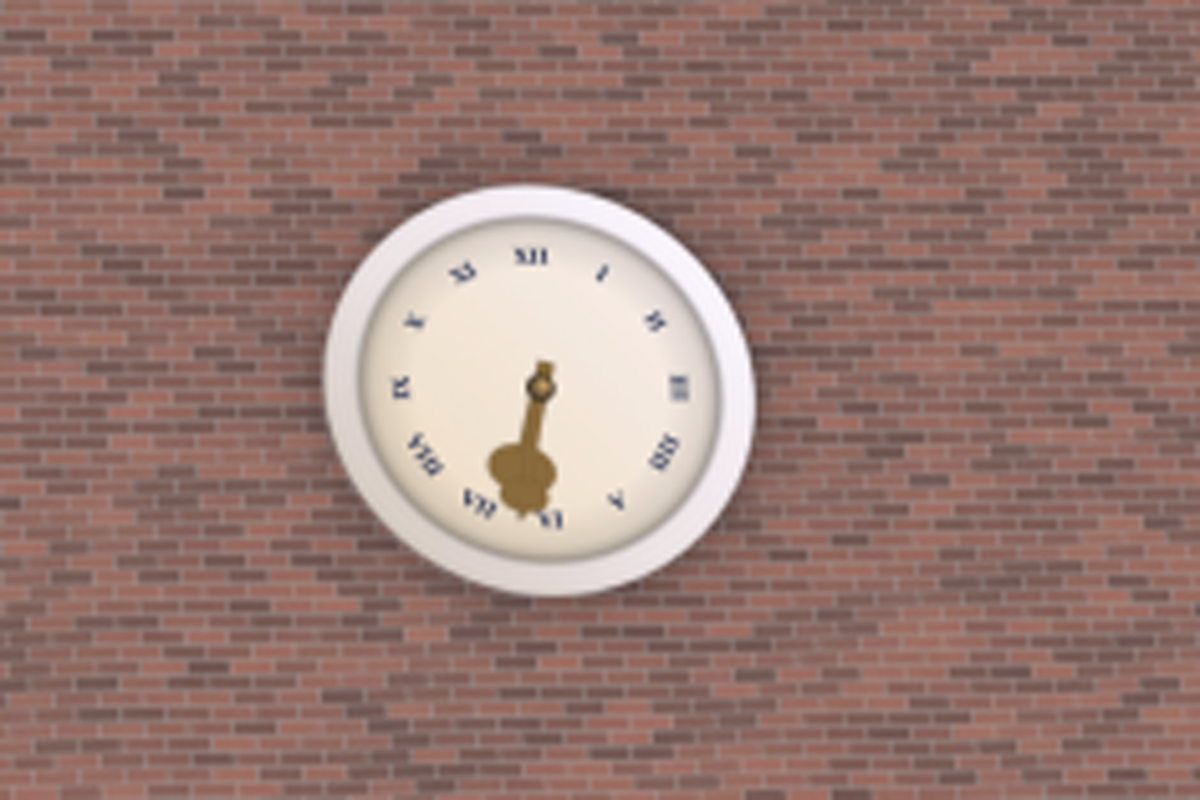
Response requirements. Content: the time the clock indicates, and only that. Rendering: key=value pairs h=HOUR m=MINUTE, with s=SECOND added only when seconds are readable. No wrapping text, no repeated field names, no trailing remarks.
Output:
h=6 m=32
